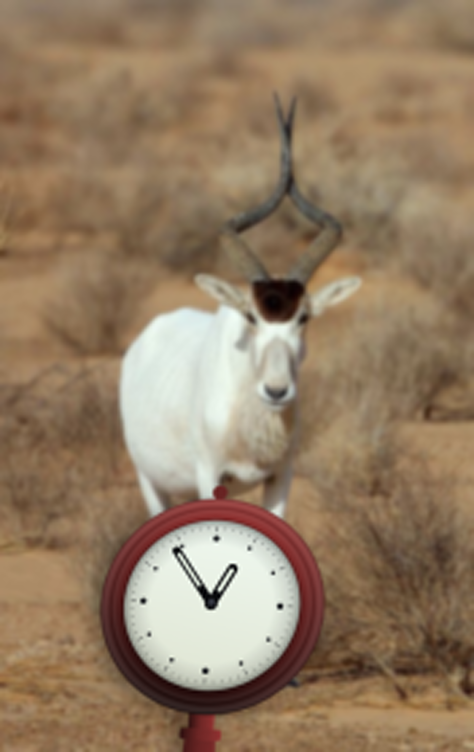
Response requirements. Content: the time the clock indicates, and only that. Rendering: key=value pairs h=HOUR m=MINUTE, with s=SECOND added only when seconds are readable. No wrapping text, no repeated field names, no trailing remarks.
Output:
h=12 m=54
